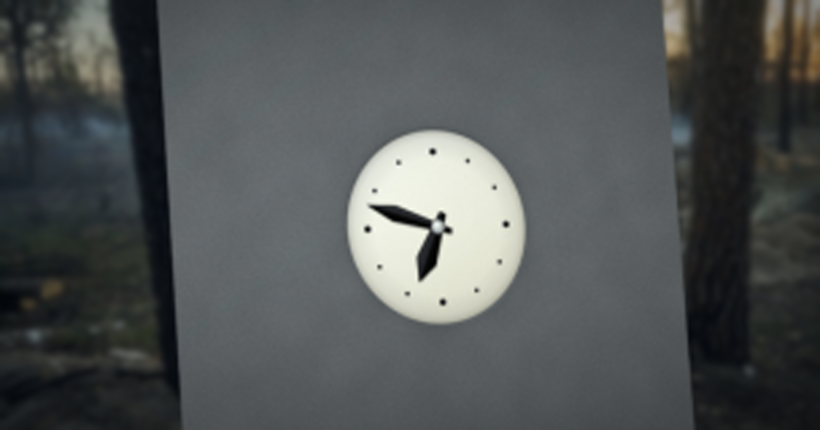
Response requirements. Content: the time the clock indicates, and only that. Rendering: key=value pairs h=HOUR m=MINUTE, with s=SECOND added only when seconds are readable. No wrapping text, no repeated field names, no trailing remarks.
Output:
h=6 m=48
